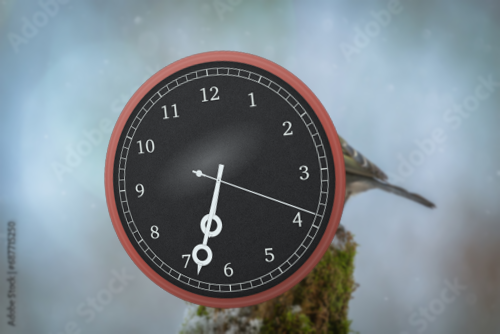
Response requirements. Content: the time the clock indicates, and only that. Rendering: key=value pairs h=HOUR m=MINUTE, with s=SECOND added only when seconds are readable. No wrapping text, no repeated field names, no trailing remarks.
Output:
h=6 m=33 s=19
